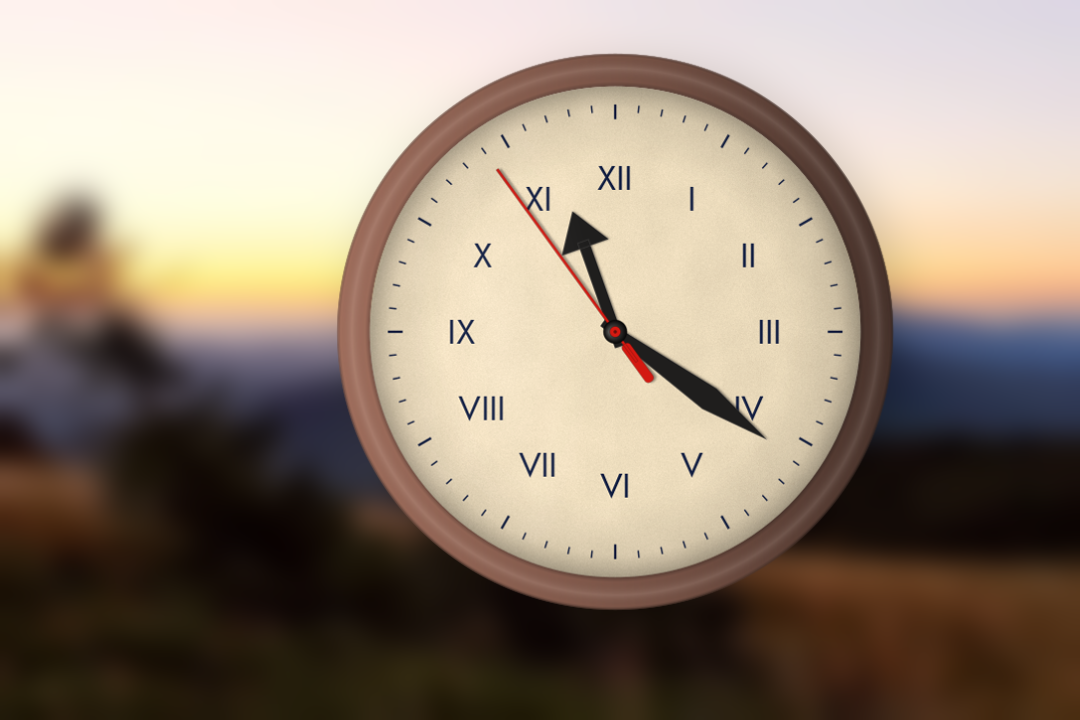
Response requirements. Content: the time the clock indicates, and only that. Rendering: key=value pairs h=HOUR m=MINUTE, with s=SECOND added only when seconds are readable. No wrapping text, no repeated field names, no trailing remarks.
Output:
h=11 m=20 s=54
